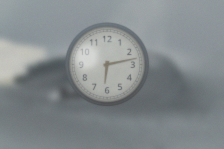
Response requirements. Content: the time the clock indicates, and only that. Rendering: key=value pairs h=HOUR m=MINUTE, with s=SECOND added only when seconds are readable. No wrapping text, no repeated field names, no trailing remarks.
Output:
h=6 m=13
